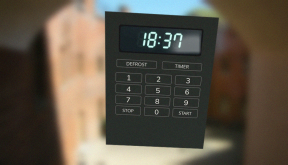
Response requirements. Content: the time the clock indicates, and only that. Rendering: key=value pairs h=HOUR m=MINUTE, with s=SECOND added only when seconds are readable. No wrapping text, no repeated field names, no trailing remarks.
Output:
h=18 m=37
